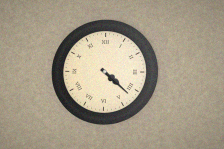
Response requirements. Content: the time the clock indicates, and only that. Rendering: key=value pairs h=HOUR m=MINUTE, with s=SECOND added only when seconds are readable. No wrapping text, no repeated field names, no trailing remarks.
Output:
h=4 m=22
